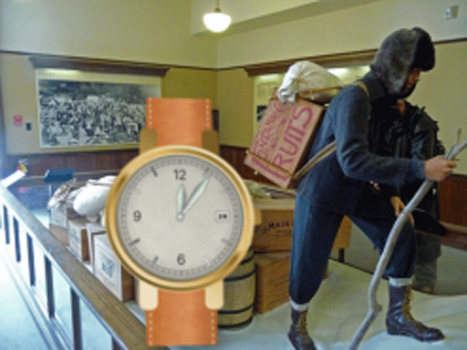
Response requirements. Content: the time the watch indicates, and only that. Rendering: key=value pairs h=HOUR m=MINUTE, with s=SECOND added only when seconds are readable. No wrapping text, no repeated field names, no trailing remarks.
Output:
h=12 m=6
